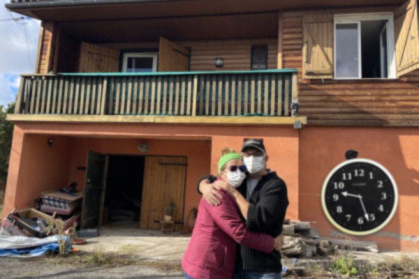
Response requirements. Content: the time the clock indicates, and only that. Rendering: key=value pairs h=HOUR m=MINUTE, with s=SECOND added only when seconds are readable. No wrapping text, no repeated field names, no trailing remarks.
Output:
h=9 m=27
